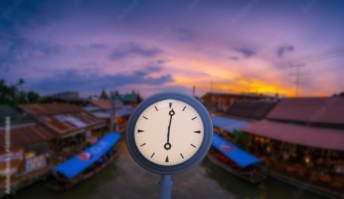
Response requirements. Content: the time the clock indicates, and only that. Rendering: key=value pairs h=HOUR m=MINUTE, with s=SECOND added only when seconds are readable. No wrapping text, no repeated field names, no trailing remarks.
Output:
h=6 m=1
